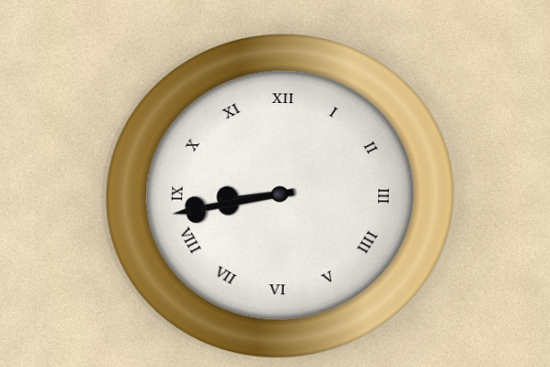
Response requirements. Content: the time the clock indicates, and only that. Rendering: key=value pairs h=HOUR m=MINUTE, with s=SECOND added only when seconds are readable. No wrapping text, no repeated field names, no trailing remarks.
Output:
h=8 m=43
